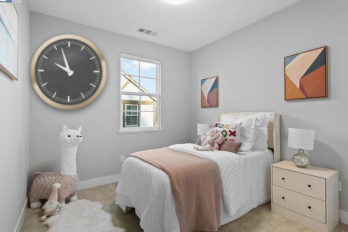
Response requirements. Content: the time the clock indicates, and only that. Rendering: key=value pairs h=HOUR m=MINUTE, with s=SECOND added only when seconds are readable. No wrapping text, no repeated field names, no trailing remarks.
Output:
h=9 m=57
